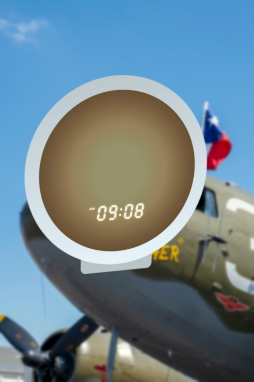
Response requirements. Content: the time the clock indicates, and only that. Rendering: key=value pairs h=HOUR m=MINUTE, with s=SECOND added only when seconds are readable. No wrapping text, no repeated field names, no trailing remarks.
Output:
h=9 m=8
